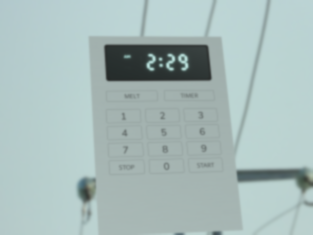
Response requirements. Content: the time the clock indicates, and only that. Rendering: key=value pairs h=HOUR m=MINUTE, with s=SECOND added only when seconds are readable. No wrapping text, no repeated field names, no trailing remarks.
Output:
h=2 m=29
